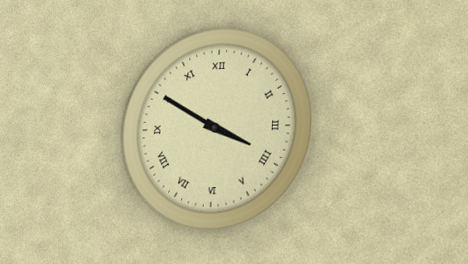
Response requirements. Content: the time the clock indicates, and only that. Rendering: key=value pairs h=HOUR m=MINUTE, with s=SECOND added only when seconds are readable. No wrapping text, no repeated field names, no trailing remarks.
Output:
h=3 m=50
